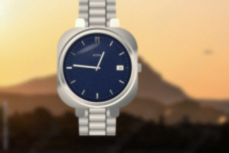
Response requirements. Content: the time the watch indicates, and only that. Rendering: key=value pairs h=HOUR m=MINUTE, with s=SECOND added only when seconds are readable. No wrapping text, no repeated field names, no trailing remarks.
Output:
h=12 m=46
